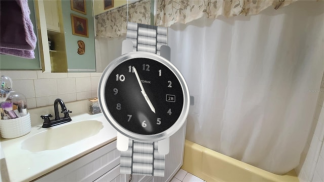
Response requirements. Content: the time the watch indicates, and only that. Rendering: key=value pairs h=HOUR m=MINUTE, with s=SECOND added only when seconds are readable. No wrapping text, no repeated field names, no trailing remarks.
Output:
h=4 m=56
